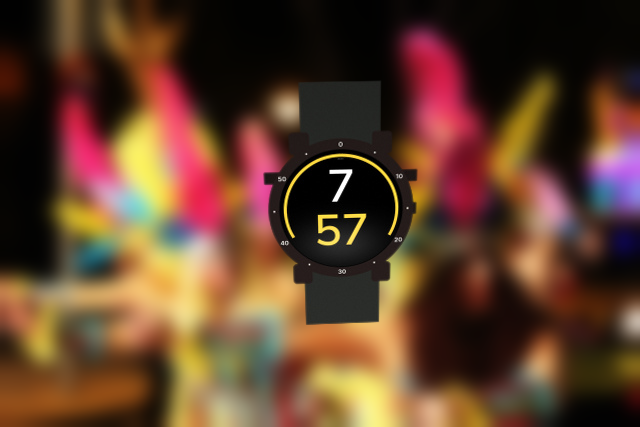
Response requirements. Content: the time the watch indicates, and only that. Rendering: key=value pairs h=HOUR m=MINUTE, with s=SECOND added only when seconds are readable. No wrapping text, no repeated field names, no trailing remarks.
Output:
h=7 m=57
